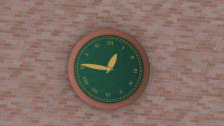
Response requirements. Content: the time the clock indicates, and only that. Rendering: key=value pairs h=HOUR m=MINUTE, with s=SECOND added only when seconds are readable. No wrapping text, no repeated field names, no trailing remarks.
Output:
h=12 m=46
